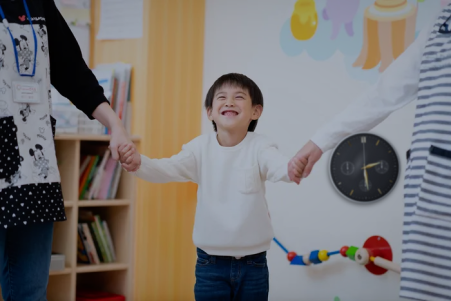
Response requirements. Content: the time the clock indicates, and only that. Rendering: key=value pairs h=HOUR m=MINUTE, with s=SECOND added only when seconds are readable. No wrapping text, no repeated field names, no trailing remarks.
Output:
h=2 m=29
